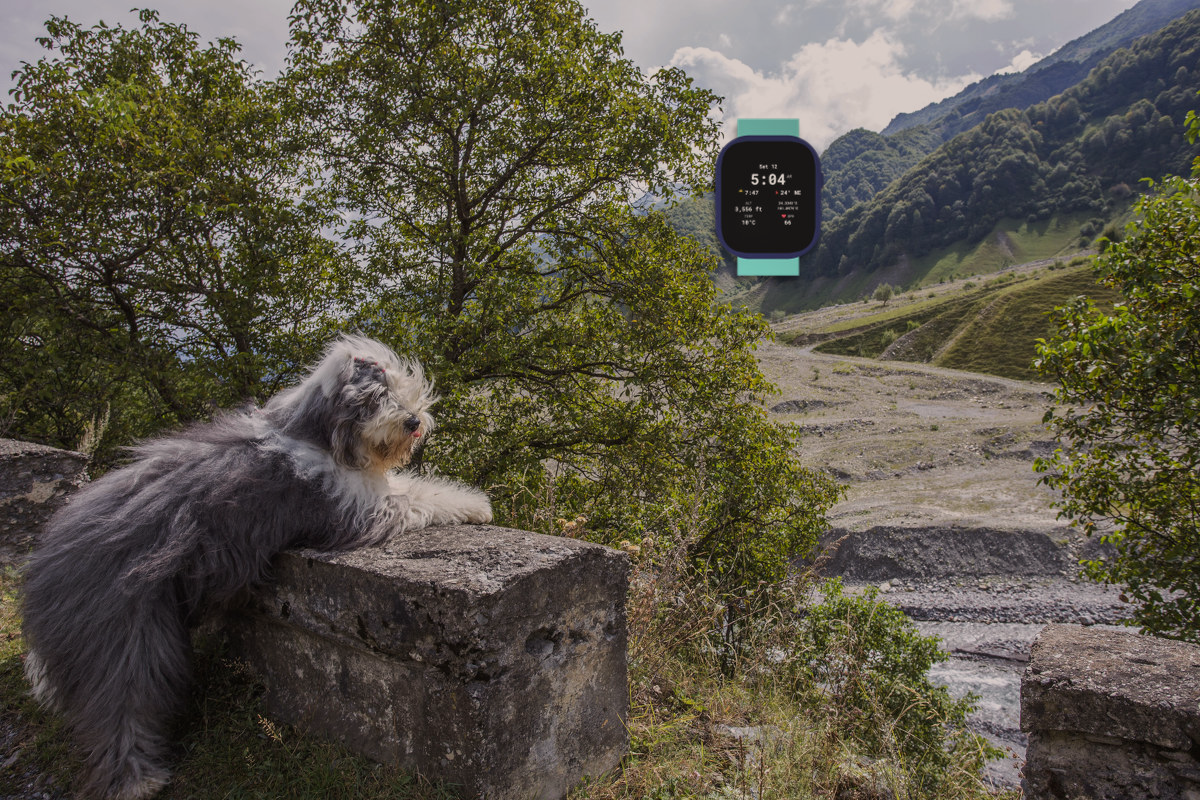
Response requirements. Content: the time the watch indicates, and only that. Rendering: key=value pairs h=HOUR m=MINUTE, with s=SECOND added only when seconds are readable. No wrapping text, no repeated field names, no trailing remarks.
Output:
h=5 m=4
